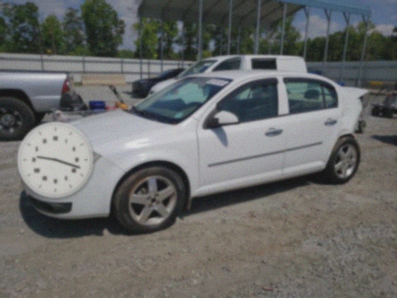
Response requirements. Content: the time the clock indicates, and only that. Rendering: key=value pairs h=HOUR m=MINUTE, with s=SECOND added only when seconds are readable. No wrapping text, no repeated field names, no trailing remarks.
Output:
h=9 m=18
